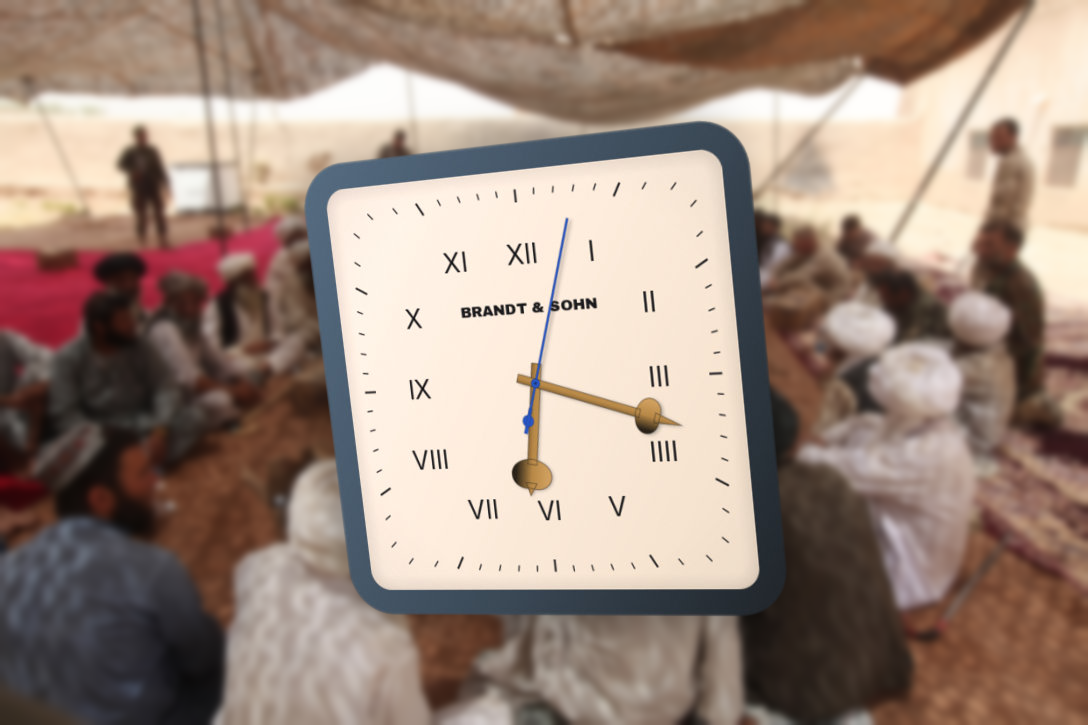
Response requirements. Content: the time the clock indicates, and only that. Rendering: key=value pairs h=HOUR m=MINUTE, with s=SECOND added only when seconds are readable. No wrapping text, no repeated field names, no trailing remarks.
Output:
h=6 m=18 s=3
